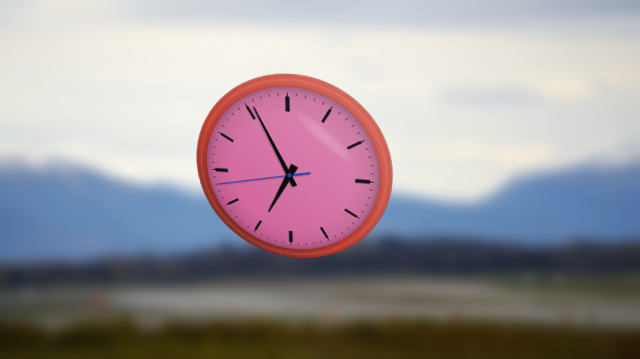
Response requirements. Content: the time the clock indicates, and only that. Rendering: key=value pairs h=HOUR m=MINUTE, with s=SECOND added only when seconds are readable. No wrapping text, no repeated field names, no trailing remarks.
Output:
h=6 m=55 s=43
